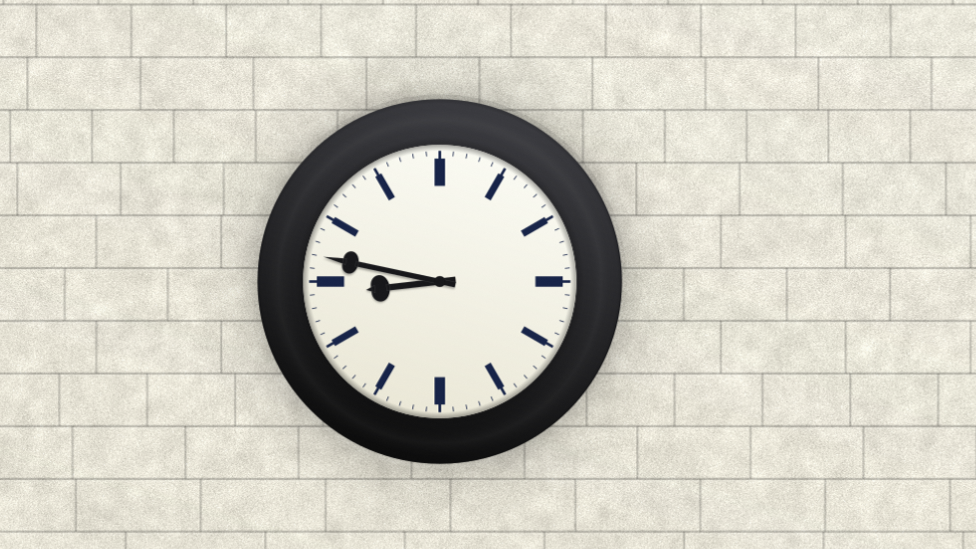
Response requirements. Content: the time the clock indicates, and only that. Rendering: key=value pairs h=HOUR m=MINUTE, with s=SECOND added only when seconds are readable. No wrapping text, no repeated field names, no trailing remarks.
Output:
h=8 m=47
